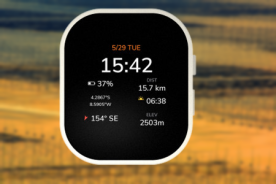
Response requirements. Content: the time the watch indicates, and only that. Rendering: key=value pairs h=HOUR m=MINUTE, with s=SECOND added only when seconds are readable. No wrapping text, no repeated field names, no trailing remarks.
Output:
h=15 m=42
